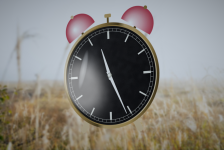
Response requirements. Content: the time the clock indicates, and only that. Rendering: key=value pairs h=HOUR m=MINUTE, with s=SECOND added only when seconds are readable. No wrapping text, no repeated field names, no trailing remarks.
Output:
h=11 m=26
